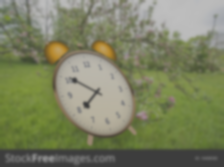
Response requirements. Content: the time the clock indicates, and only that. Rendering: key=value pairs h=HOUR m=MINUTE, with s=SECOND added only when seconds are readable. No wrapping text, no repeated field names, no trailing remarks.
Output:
h=7 m=51
